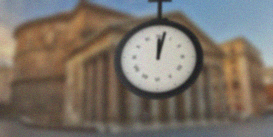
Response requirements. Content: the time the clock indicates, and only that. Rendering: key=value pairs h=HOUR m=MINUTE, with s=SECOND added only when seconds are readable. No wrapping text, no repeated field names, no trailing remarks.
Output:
h=12 m=2
